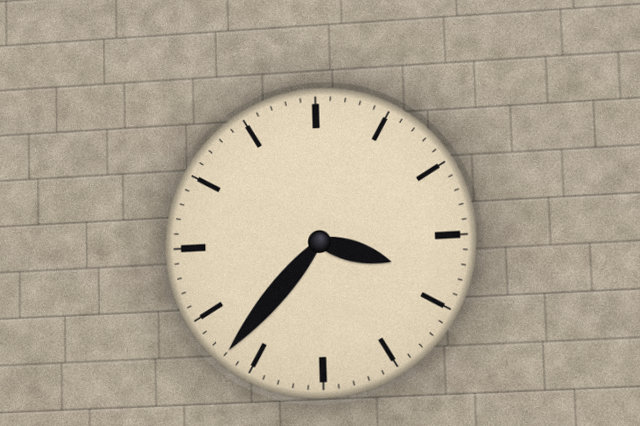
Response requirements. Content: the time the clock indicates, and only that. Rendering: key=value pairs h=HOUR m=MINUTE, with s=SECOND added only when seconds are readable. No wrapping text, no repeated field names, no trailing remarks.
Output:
h=3 m=37
